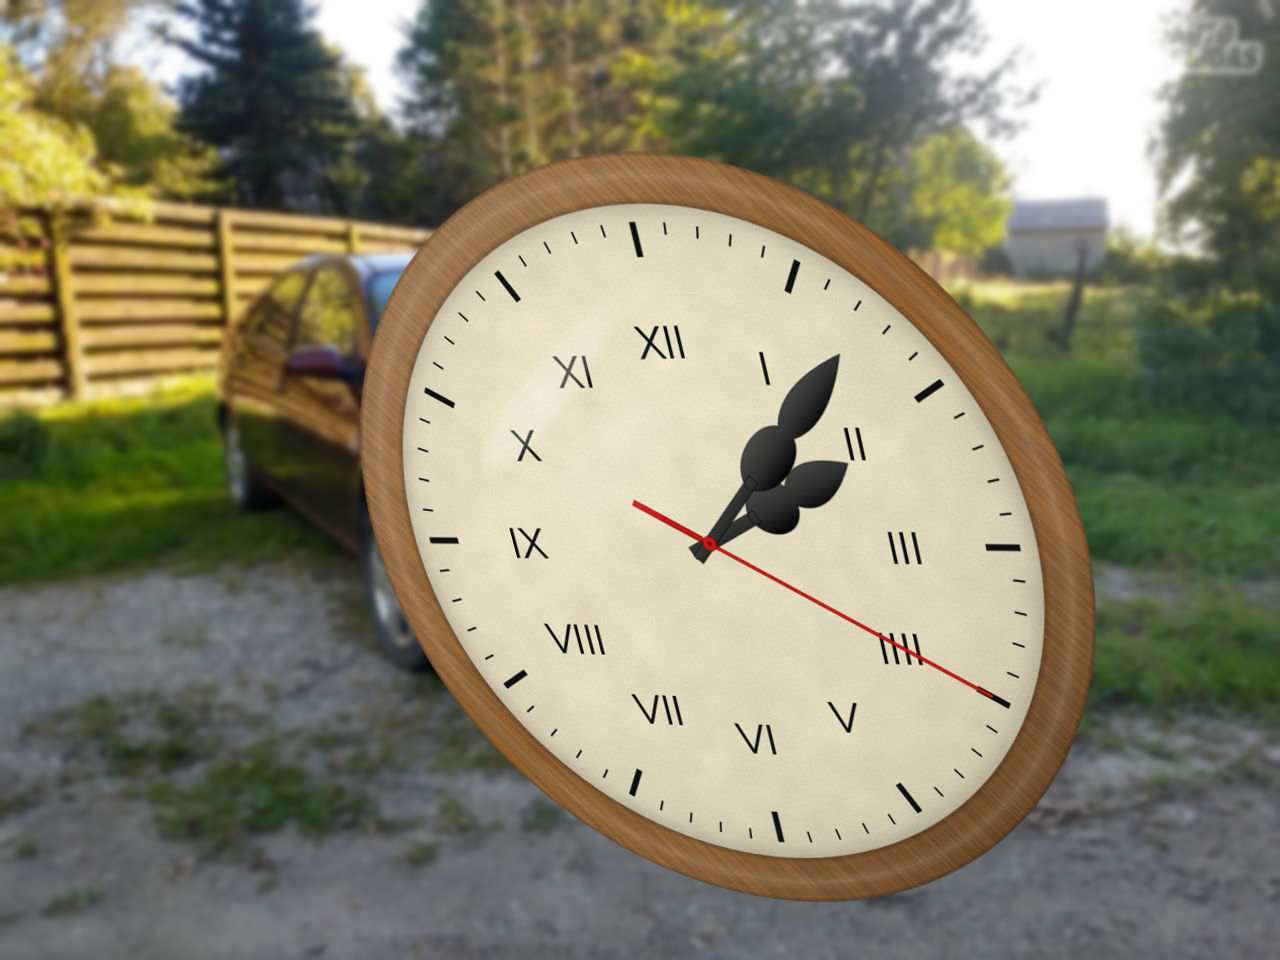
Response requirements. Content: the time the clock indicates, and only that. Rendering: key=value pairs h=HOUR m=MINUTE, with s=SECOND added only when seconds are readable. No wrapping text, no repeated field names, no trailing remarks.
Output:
h=2 m=7 s=20
